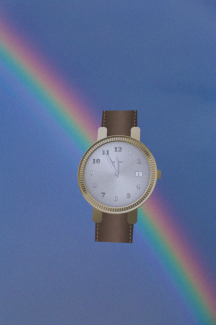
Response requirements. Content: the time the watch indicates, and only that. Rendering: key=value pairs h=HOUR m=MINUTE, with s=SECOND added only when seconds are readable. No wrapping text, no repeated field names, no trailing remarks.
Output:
h=11 m=55
